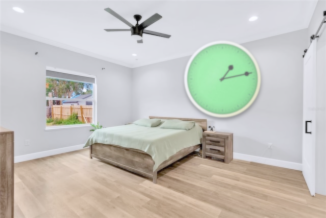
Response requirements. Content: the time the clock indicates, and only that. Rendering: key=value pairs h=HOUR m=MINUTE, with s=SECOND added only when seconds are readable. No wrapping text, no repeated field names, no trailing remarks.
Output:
h=1 m=13
